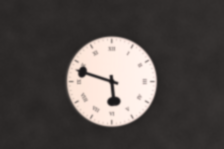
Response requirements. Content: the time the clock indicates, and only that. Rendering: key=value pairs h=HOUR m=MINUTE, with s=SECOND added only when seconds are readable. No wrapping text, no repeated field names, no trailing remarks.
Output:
h=5 m=48
